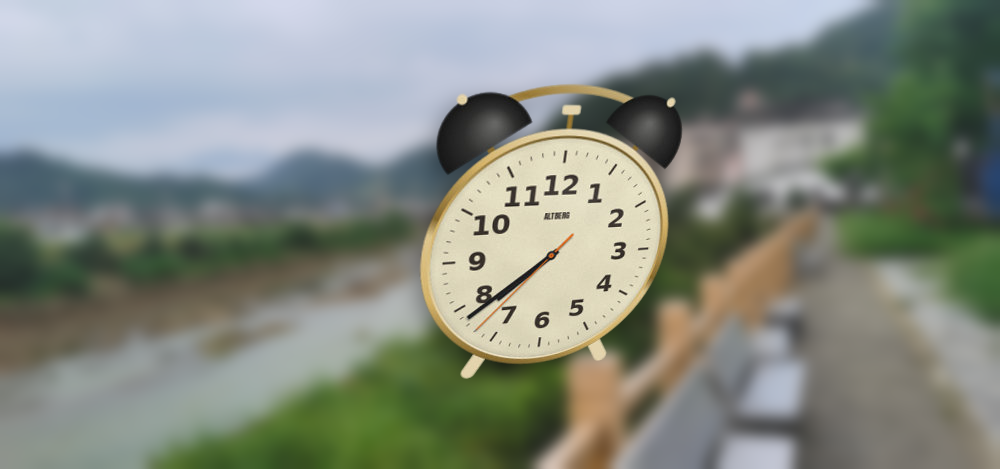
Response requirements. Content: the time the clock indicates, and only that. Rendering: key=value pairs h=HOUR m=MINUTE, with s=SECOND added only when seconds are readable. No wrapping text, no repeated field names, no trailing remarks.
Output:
h=7 m=38 s=37
